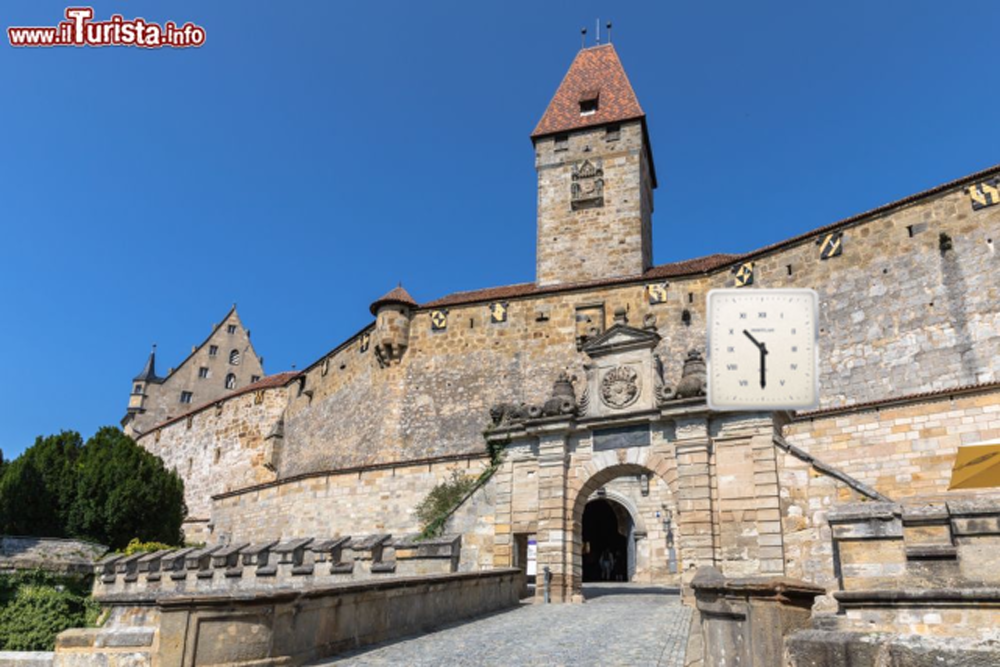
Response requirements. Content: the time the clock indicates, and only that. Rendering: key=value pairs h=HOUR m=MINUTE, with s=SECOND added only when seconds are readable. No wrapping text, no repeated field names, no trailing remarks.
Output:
h=10 m=30
